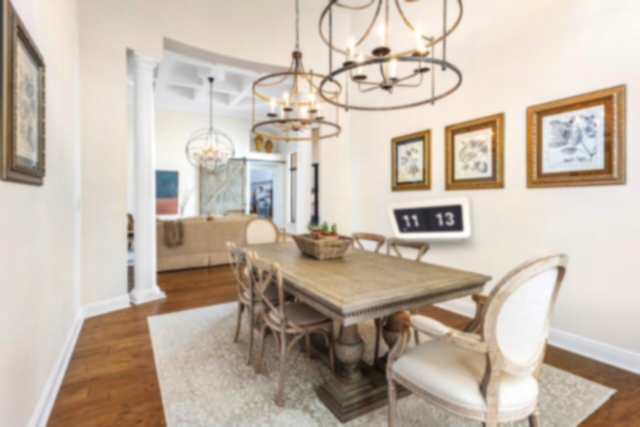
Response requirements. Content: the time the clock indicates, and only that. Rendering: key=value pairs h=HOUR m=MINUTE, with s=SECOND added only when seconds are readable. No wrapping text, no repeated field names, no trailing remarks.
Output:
h=11 m=13
